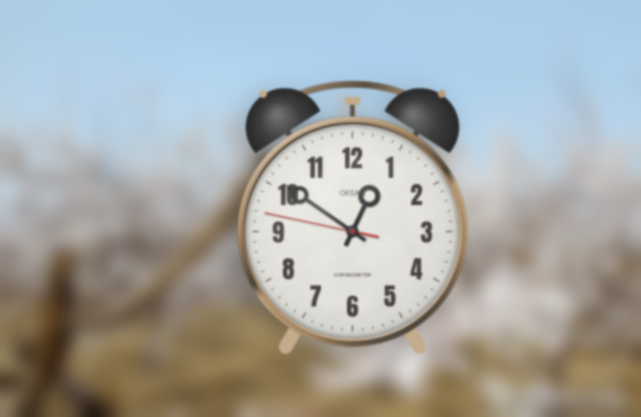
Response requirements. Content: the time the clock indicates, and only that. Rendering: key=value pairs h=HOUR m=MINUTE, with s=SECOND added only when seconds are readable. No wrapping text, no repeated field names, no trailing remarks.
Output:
h=12 m=50 s=47
